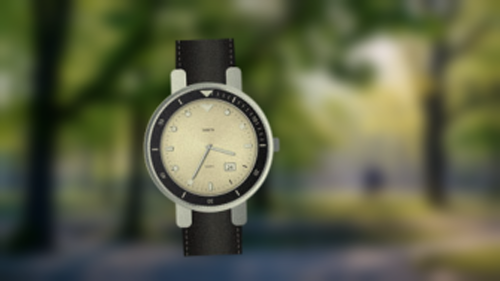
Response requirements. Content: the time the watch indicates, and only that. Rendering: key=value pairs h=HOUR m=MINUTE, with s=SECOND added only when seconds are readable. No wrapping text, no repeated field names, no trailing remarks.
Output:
h=3 m=35
